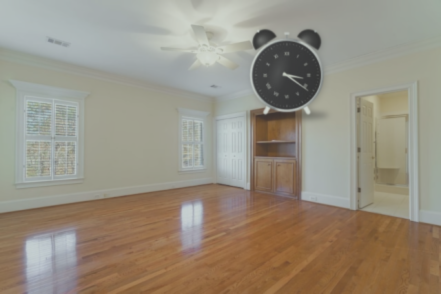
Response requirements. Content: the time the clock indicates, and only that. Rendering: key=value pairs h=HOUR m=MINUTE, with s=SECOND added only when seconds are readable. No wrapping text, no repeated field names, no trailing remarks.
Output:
h=3 m=21
